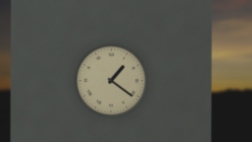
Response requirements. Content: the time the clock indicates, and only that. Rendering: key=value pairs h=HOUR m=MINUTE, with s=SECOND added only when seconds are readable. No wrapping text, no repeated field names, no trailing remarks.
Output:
h=1 m=21
